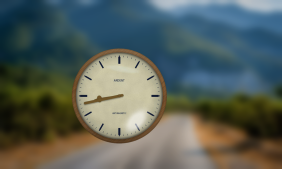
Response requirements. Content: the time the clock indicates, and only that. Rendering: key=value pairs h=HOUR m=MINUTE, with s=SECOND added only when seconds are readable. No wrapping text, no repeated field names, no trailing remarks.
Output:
h=8 m=43
